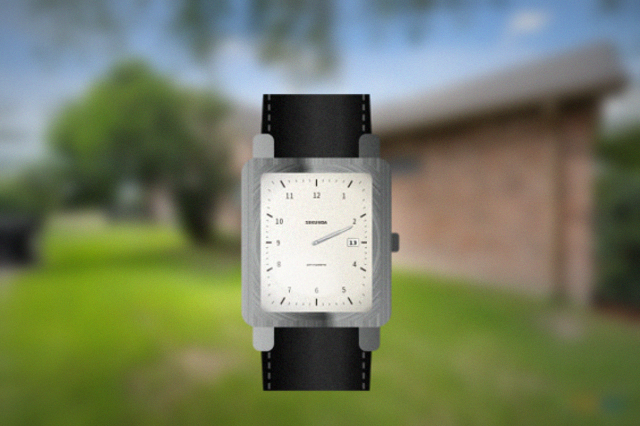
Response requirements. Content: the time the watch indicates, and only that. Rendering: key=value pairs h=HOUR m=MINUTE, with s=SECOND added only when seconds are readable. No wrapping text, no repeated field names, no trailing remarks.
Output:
h=2 m=11
